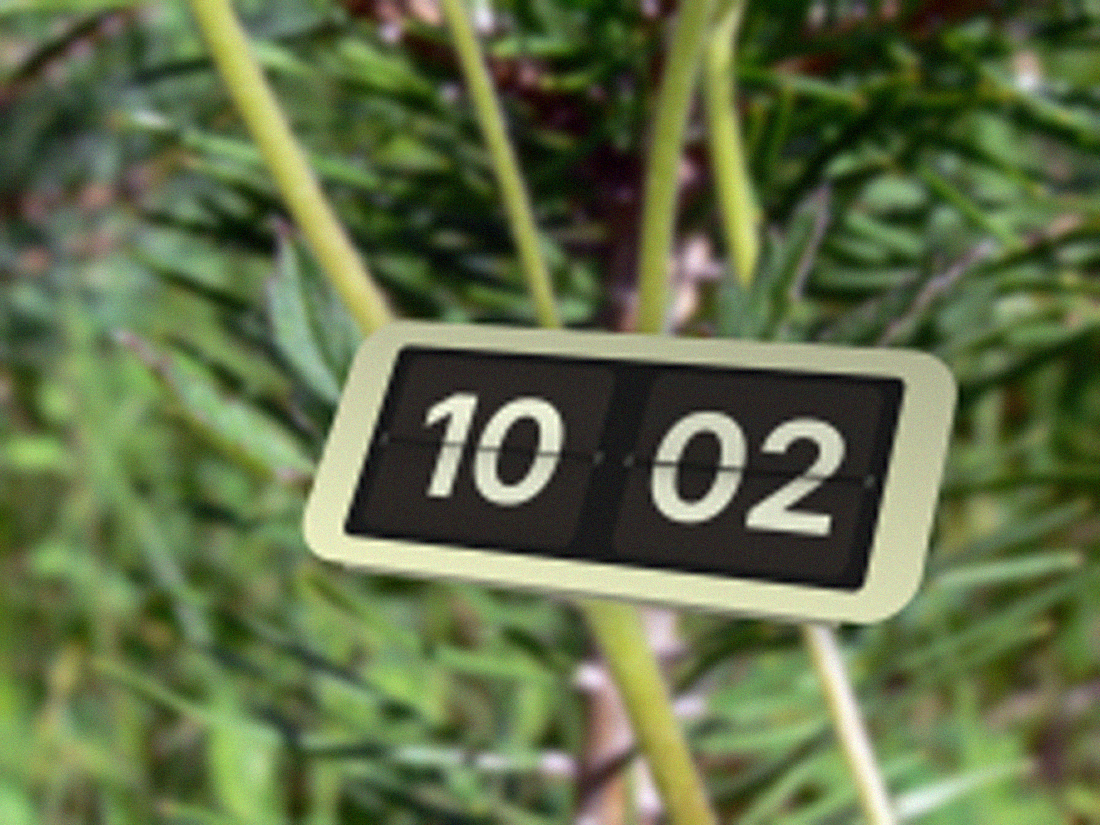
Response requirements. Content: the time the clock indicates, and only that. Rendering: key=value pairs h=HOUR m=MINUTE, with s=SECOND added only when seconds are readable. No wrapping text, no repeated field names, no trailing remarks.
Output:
h=10 m=2
